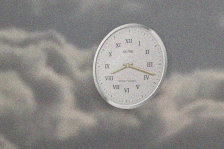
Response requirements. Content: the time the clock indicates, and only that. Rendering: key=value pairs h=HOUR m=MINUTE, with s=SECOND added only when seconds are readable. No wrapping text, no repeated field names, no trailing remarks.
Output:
h=8 m=18
